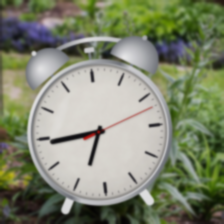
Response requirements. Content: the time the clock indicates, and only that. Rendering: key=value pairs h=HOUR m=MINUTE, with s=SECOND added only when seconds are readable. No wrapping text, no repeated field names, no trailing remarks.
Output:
h=6 m=44 s=12
